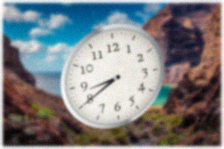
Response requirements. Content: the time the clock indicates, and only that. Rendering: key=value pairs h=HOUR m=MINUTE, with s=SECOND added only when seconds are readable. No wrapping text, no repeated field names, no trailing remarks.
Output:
h=8 m=40
